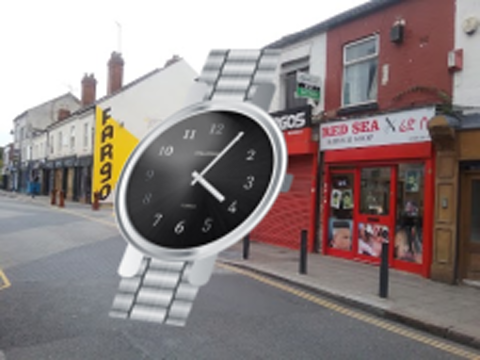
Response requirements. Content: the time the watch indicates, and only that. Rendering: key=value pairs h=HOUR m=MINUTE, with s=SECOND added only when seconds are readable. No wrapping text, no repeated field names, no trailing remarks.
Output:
h=4 m=5
